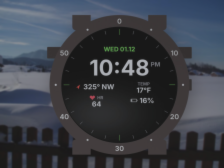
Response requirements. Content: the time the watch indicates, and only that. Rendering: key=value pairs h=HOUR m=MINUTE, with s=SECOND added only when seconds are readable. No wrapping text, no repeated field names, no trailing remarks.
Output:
h=10 m=48
